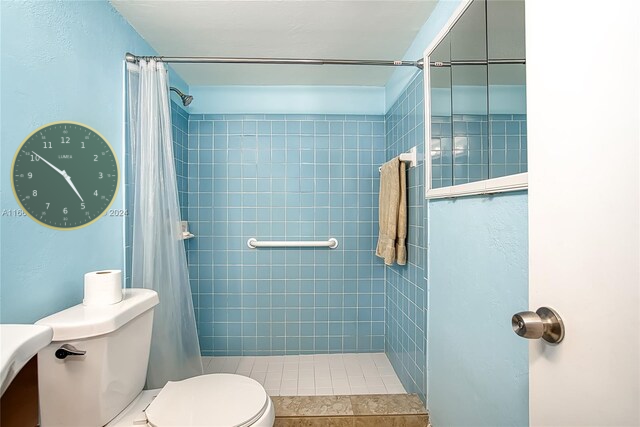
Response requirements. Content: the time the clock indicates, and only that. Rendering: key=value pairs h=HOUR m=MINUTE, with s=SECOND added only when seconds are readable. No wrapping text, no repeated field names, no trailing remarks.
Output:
h=4 m=51
